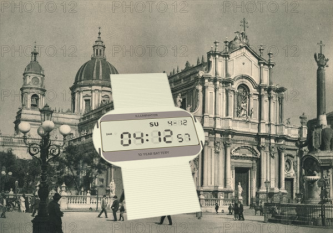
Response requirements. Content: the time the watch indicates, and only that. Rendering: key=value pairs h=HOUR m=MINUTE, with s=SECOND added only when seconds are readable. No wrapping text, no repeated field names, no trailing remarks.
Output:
h=4 m=12 s=57
